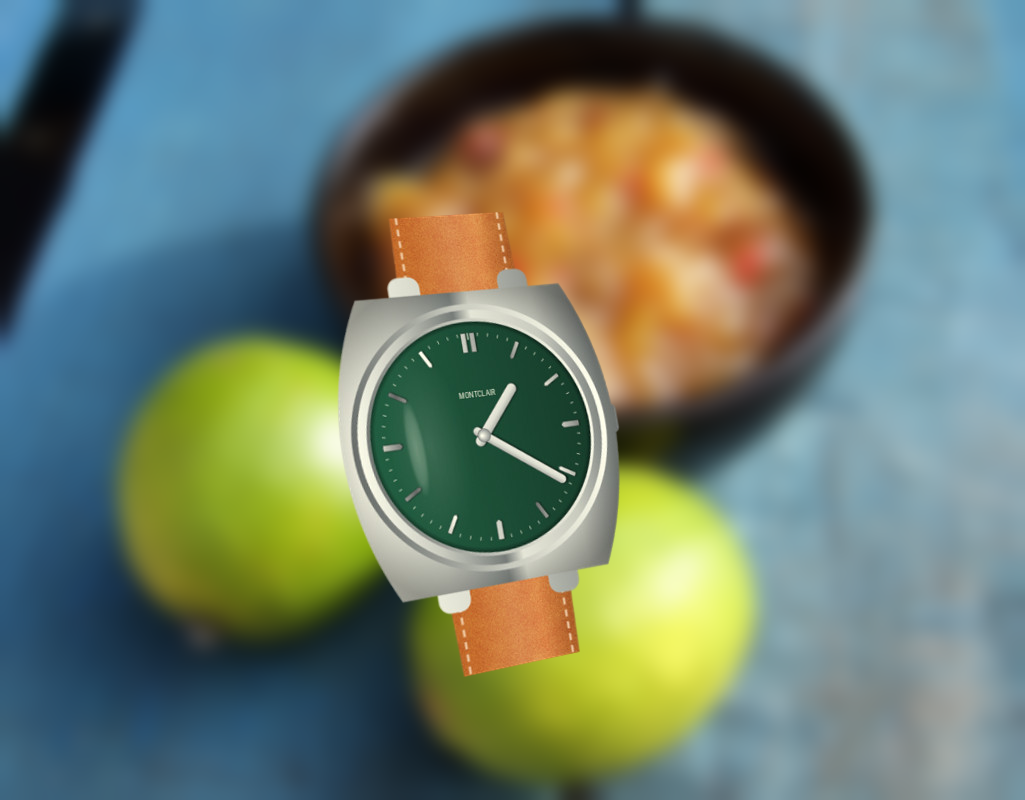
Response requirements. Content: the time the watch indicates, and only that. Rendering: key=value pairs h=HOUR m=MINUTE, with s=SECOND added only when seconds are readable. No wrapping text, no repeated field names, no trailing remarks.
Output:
h=1 m=21
